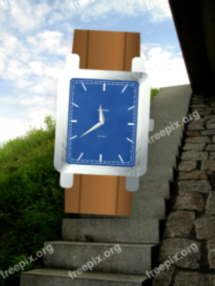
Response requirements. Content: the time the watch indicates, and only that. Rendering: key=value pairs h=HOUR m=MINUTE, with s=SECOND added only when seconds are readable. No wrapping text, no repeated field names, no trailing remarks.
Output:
h=11 m=39
